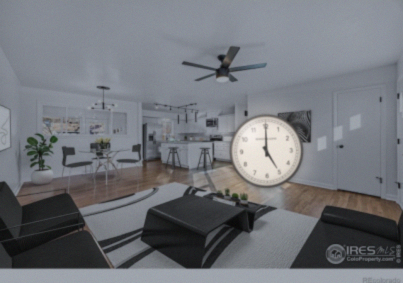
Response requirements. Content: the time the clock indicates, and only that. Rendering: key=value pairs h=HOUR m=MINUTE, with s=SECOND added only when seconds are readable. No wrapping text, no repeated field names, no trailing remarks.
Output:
h=5 m=0
